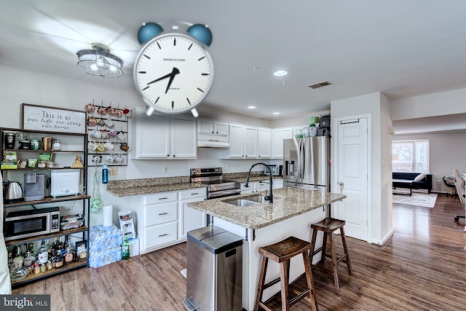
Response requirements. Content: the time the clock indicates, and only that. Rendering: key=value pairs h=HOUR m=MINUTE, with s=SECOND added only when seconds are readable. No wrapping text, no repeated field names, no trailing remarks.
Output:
h=6 m=41
